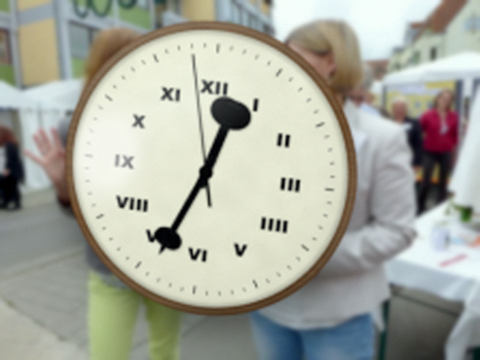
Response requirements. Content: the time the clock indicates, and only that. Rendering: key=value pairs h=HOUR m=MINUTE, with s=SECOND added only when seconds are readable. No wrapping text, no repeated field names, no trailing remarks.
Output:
h=12 m=33 s=58
